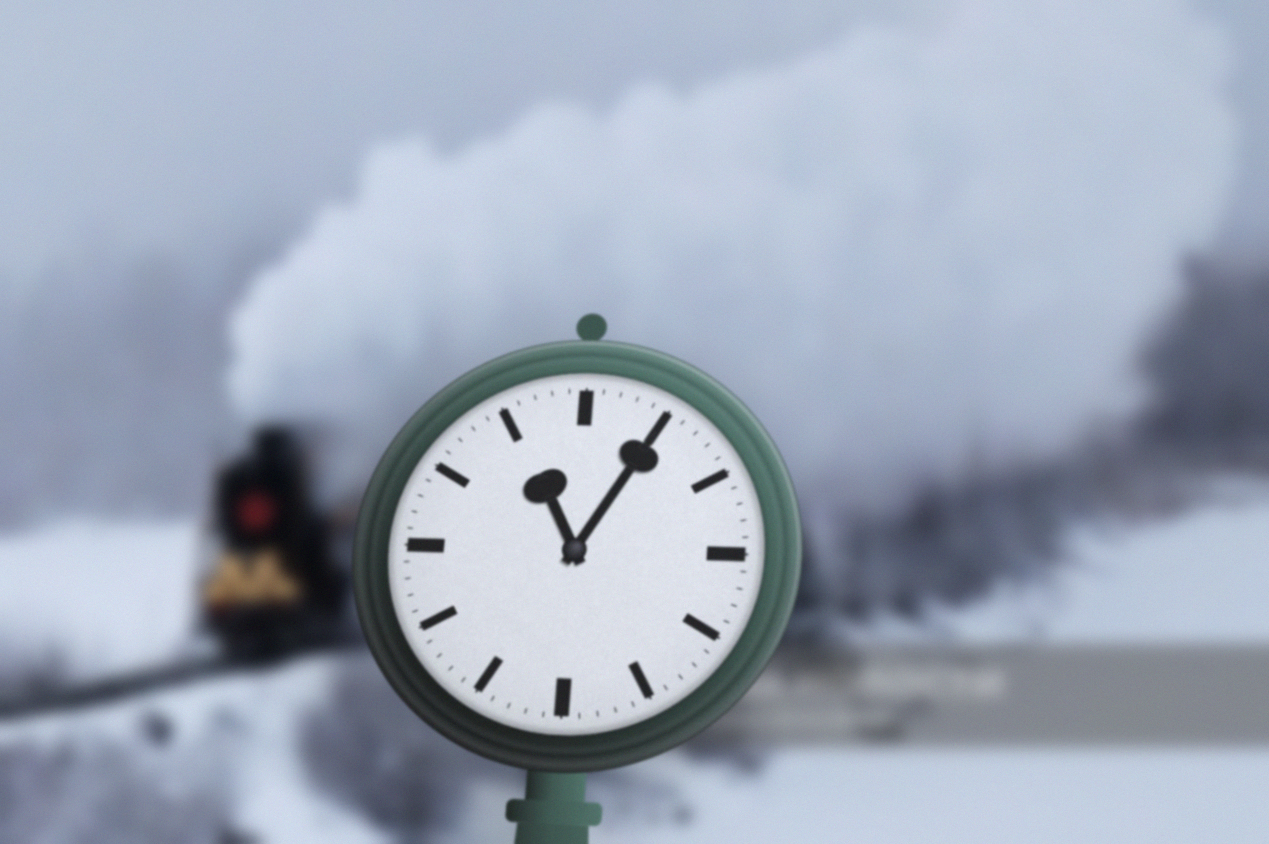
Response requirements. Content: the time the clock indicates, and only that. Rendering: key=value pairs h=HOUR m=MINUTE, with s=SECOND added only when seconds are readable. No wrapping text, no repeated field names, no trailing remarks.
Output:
h=11 m=5
